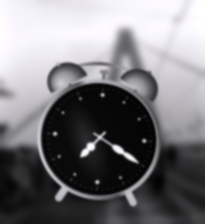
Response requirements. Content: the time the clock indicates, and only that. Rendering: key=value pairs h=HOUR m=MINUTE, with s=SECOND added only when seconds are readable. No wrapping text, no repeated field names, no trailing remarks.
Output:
h=7 m=20
